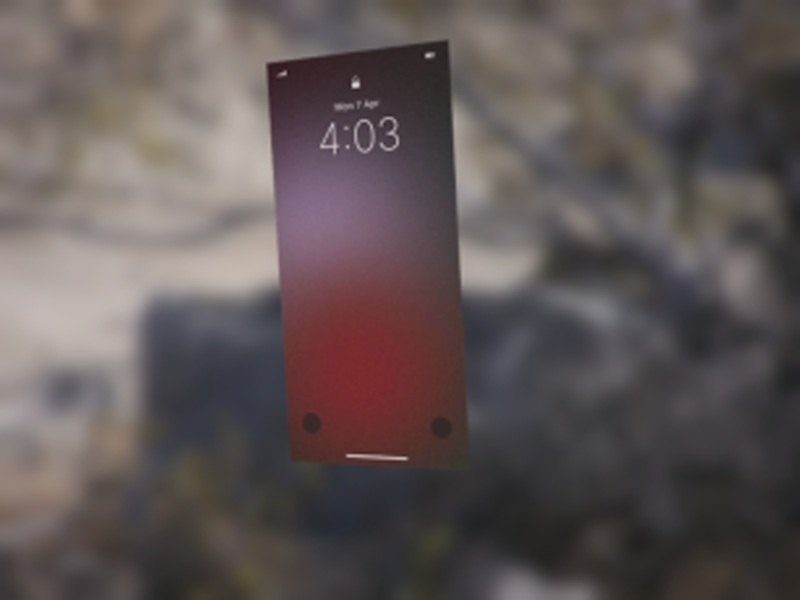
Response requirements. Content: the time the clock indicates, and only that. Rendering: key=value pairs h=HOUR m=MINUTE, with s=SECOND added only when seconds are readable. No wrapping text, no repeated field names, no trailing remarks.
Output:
h=4 m=3
